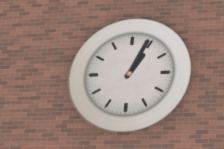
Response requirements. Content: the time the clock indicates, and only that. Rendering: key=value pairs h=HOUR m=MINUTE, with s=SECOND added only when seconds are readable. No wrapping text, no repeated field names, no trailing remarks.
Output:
h=1 m=4
